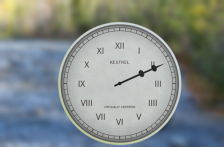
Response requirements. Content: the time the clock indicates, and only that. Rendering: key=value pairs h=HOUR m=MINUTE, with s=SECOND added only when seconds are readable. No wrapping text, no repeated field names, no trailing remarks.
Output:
h=2 m=11
